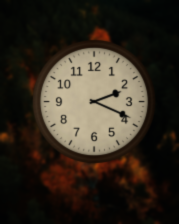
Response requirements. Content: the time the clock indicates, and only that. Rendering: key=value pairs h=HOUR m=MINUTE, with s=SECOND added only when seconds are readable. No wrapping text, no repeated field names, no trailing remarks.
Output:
h=2 m=19
